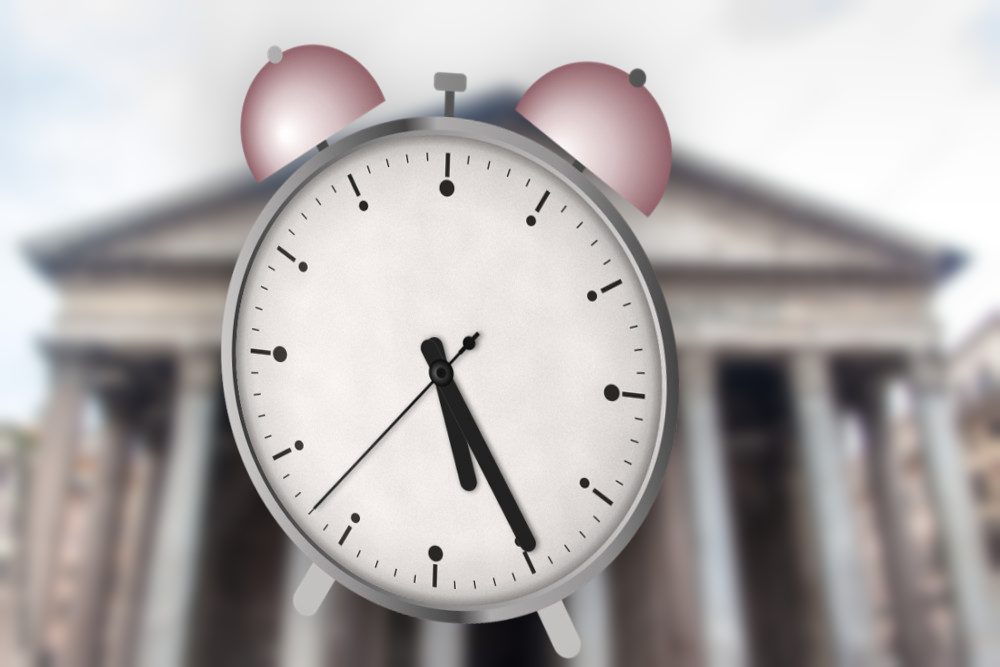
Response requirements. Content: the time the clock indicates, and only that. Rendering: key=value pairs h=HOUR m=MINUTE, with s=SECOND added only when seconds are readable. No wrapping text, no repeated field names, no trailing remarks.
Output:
h=5 m=24 s=37
